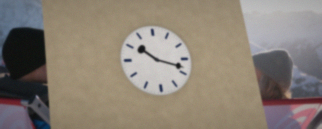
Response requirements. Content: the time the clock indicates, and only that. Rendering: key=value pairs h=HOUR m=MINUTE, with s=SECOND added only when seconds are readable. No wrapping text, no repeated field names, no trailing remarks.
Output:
h=10 m=18
